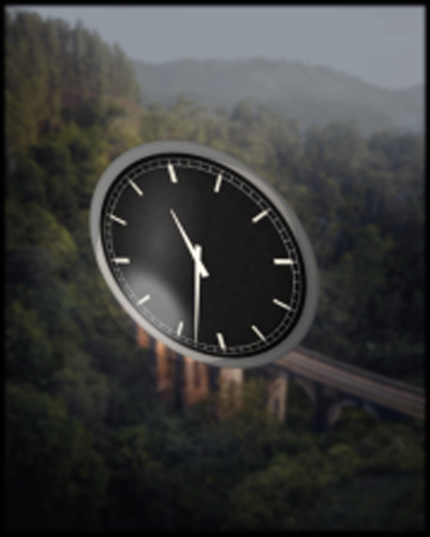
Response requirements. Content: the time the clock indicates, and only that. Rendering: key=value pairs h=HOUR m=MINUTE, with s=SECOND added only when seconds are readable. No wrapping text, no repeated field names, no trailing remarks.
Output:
h=11 m=33
